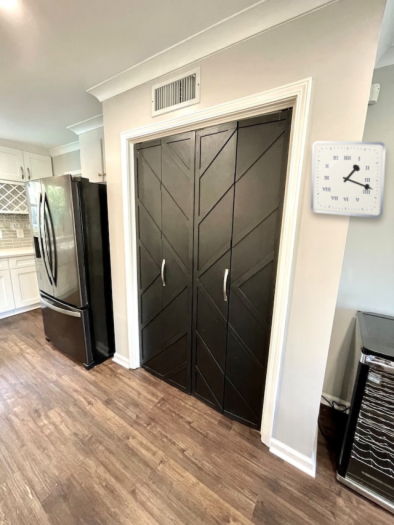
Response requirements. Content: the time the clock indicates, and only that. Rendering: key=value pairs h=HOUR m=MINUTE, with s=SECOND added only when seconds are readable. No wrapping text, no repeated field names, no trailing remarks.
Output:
h=1 m=18
